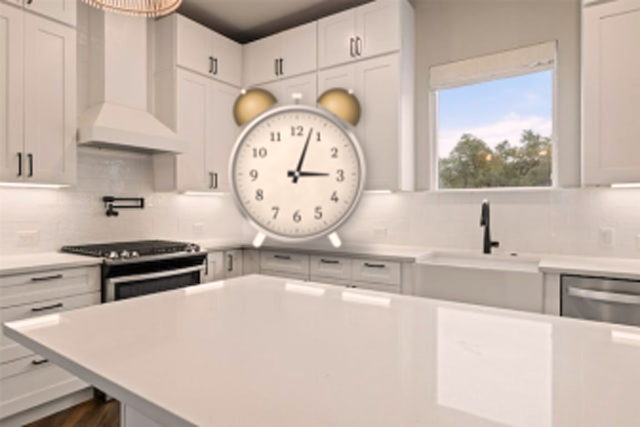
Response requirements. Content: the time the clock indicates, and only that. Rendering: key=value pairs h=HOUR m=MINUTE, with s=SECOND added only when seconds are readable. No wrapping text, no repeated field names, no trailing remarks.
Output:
h=3 m=3
